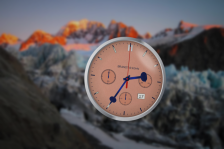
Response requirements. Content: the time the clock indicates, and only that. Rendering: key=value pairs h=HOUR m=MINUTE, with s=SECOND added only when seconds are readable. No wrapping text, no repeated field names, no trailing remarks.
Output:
h=2 m=35
